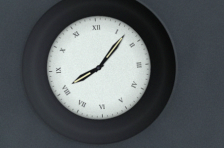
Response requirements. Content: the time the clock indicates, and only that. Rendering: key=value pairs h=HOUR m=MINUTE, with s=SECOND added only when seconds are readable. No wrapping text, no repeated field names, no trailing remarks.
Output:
h=8 m=7
